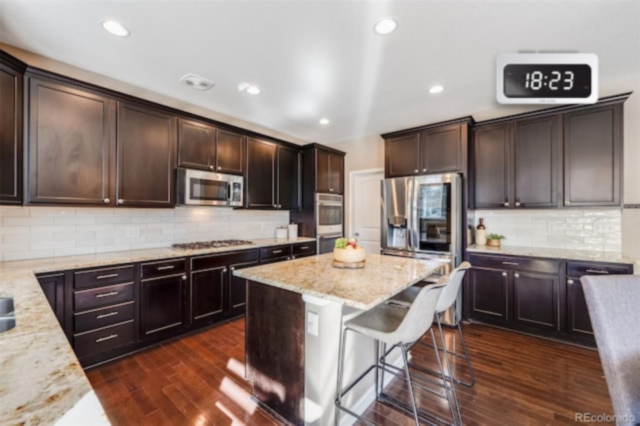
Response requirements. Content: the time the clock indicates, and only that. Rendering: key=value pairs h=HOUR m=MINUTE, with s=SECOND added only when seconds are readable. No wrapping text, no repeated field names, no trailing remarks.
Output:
h=18 m=23
